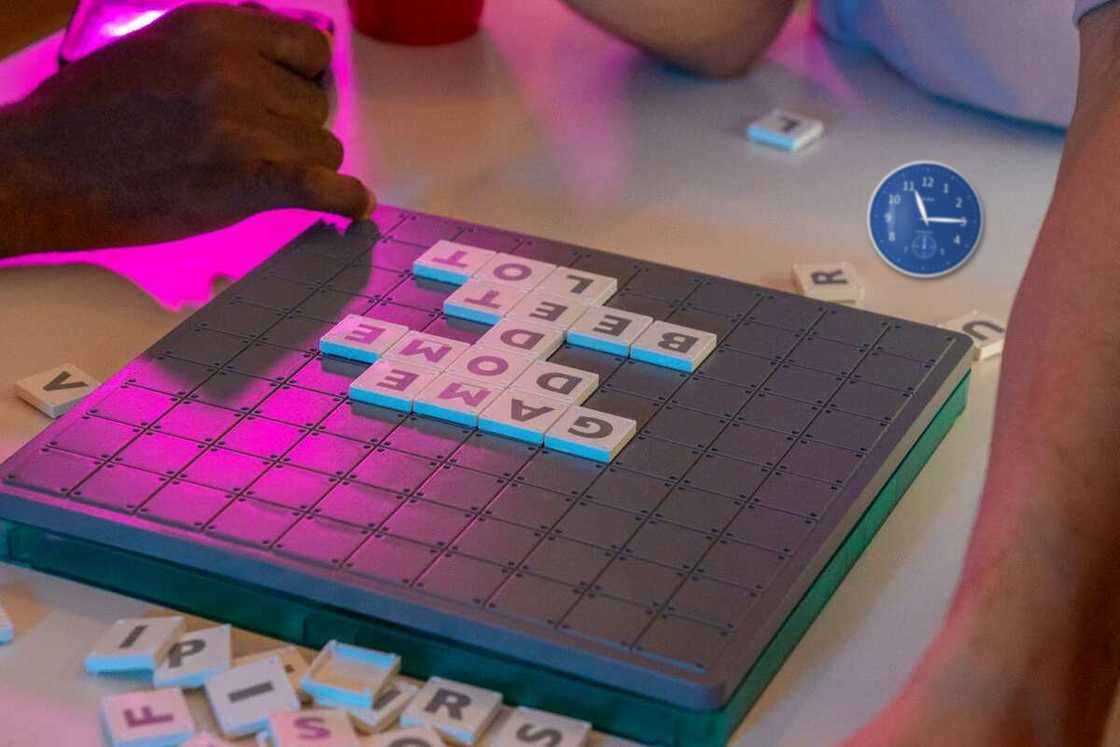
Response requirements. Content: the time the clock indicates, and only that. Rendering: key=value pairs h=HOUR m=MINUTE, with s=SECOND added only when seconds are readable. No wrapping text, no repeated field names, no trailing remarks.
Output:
h=11 m=15
